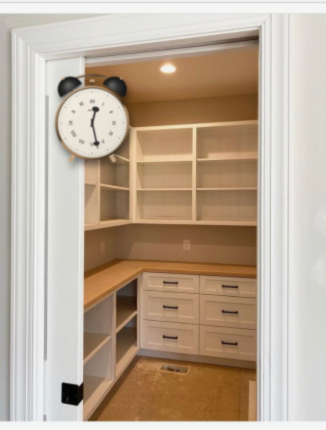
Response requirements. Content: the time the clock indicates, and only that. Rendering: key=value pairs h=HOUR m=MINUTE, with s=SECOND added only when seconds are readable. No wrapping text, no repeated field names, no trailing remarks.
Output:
h=12 m=28
